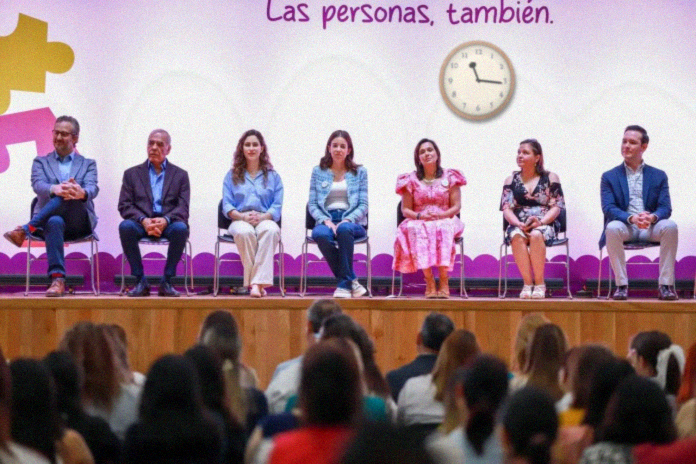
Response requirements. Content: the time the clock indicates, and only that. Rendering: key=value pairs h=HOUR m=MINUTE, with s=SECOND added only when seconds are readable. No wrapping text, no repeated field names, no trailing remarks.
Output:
h=11 m=16
